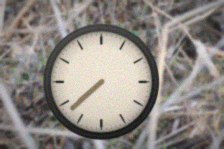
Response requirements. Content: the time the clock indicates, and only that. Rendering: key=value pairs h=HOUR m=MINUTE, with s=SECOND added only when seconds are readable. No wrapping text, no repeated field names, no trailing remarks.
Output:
h=7 m=38
